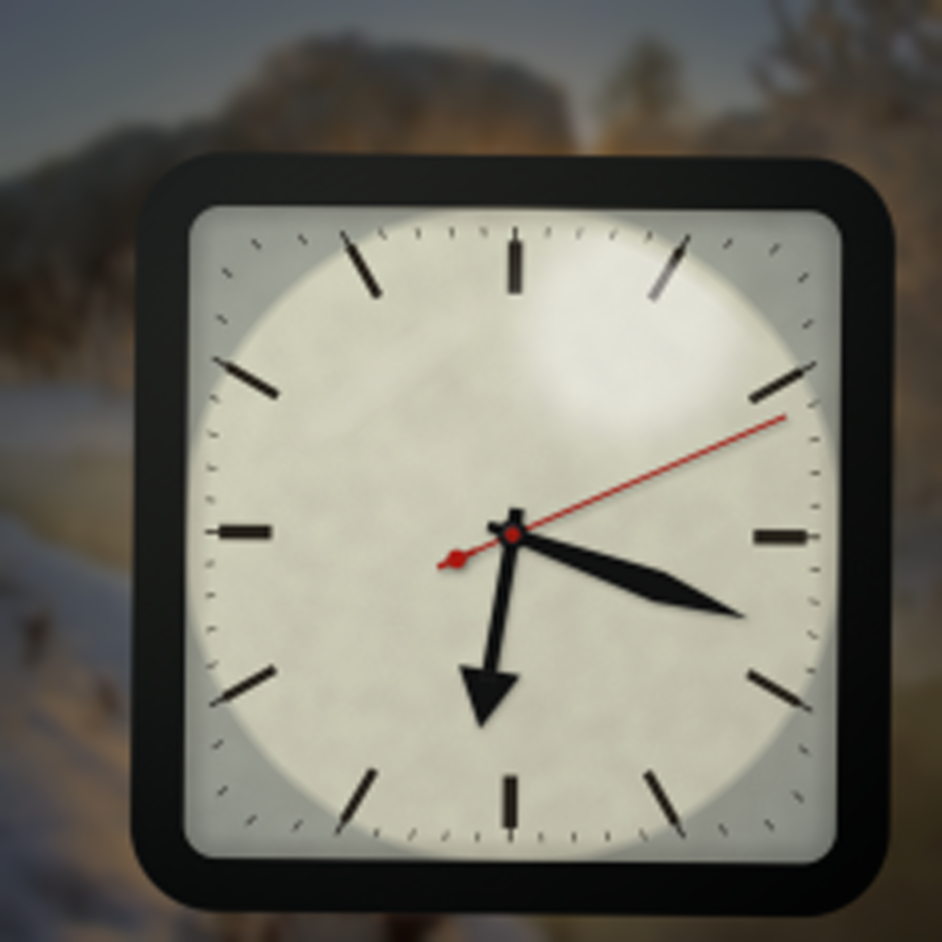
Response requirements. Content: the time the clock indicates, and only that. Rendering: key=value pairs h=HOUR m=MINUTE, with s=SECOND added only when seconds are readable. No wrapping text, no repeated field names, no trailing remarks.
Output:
h=6 m=18 s=11
